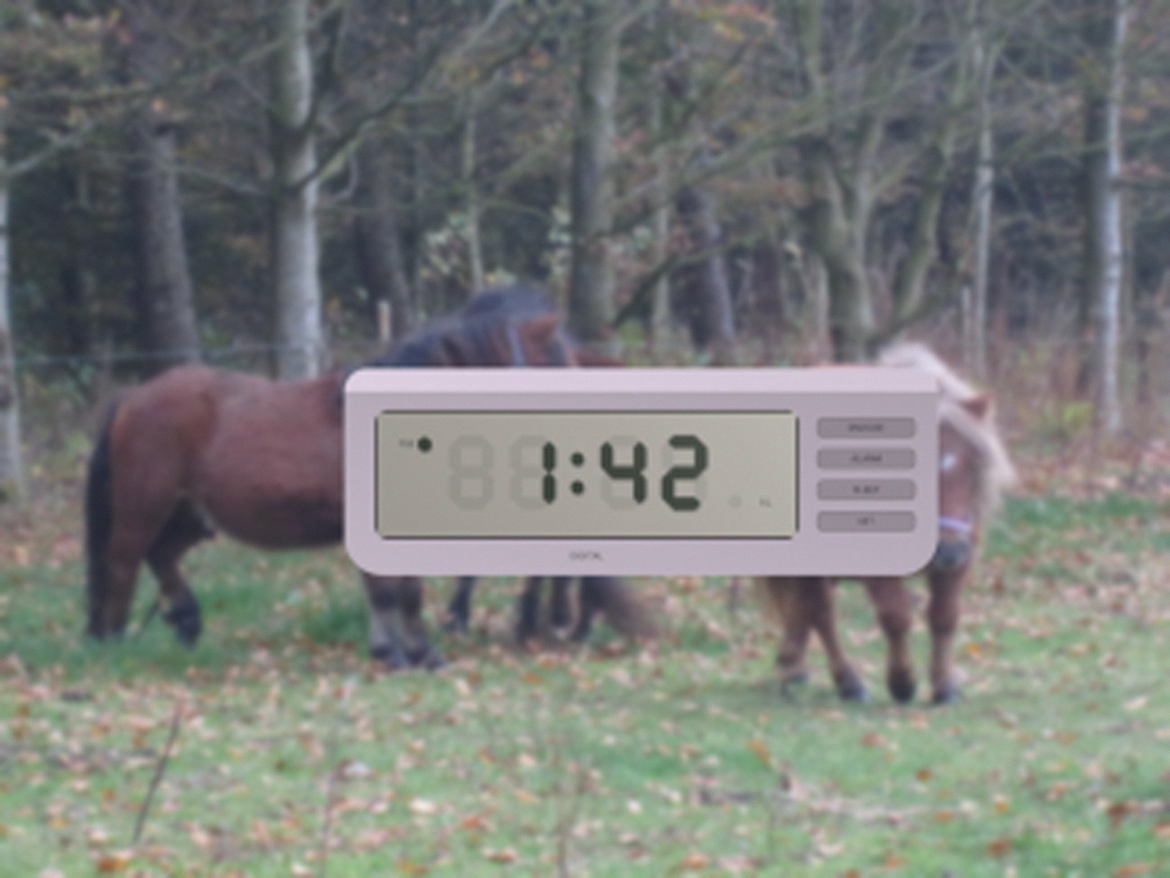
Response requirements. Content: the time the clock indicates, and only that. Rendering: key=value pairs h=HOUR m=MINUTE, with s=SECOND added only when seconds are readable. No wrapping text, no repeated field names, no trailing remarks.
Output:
h=1 m=42
